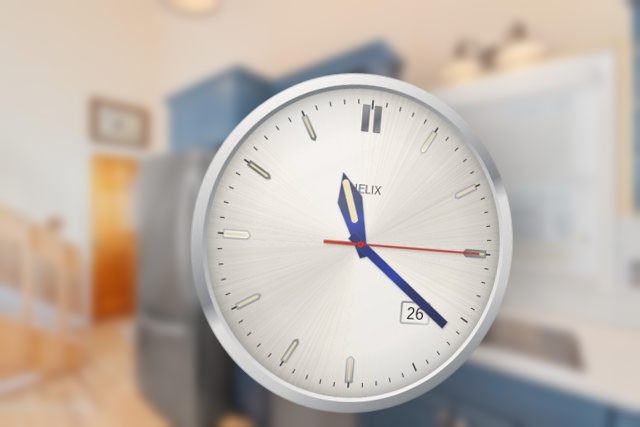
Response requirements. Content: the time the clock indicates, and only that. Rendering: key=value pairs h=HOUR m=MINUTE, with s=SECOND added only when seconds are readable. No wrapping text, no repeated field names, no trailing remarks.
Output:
h=11 m=21 s=15
